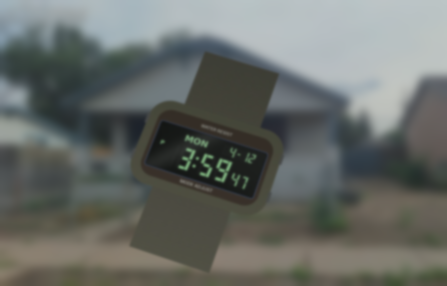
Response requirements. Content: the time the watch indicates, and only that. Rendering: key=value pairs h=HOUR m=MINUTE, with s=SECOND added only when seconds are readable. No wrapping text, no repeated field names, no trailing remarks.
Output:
h=3 m=59 s=47
